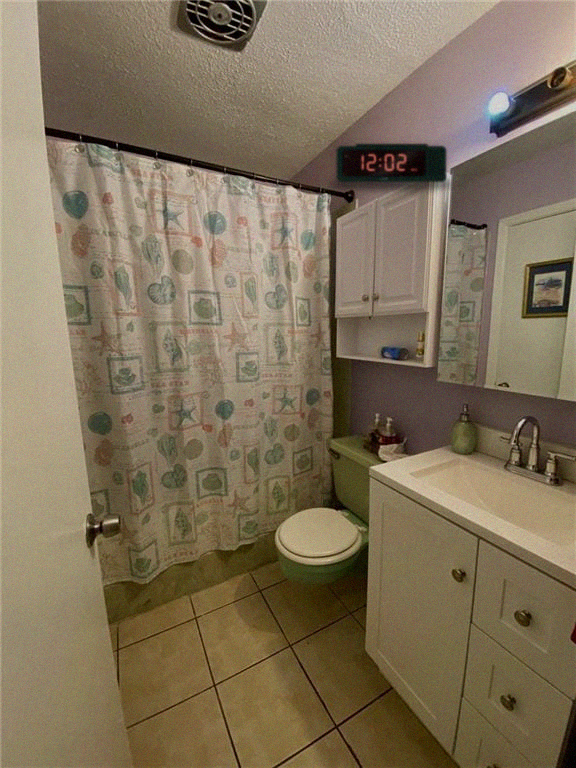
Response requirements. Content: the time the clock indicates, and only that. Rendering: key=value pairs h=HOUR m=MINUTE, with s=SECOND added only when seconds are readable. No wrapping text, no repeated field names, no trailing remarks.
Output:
h=12 m=2
